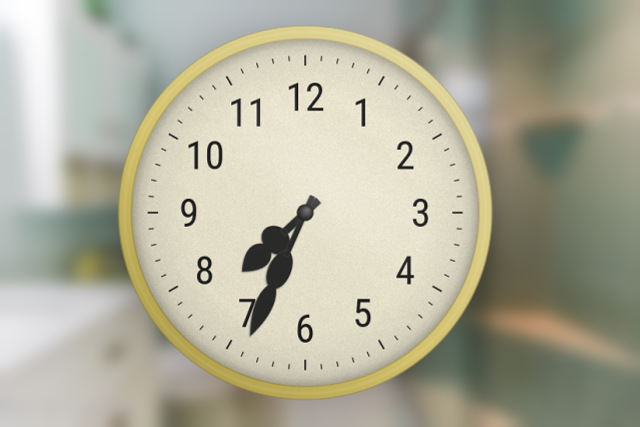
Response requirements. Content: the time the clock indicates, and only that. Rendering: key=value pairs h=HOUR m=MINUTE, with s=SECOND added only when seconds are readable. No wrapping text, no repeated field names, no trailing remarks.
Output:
h=7 m=34
